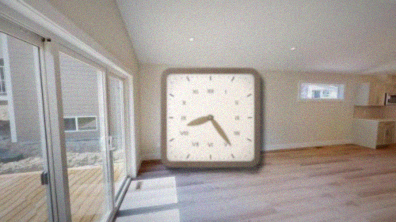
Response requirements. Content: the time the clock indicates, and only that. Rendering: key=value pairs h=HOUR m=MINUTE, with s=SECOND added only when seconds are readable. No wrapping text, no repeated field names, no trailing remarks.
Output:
h=8 m=24
